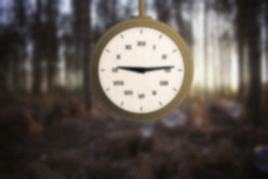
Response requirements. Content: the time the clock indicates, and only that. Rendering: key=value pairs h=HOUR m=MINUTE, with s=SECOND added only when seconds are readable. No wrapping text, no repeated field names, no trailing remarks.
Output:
h=9 m=14
